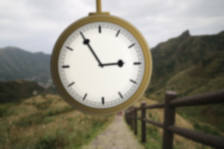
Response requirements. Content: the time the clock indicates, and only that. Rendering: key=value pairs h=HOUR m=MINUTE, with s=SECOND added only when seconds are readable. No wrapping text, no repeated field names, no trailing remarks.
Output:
h=2 m=55
